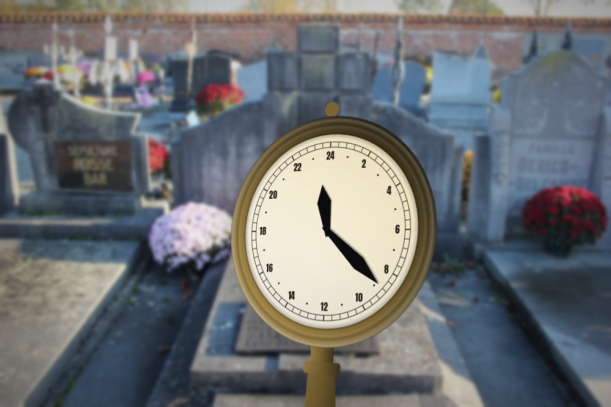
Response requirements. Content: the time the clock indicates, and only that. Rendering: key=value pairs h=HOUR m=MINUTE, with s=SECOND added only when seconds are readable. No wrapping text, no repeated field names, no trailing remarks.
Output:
h=23 m=22
